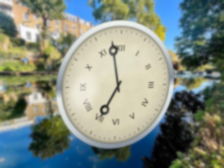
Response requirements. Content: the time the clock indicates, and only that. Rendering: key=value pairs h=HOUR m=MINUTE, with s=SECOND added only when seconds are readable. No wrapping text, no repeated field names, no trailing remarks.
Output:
h=6 m=58
